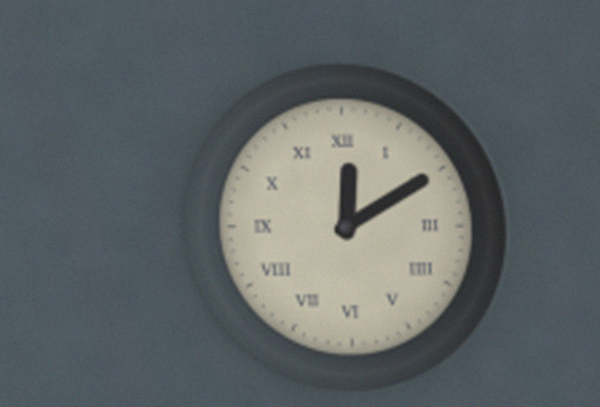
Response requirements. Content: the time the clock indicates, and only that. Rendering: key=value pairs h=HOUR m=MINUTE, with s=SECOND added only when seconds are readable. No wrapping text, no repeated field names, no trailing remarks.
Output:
h=12 m=10
